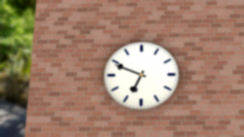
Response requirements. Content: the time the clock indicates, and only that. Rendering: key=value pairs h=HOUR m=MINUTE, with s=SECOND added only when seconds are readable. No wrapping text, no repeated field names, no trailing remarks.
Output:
h=6 m=49
